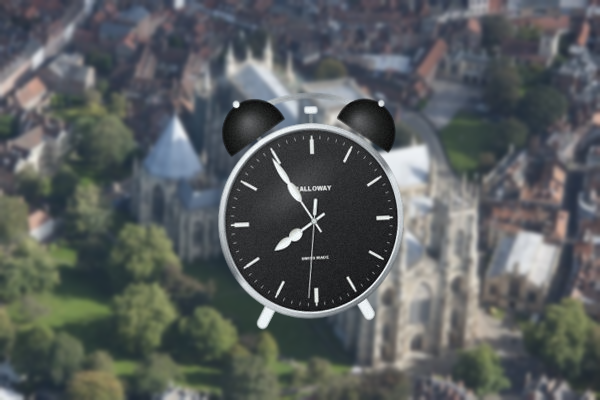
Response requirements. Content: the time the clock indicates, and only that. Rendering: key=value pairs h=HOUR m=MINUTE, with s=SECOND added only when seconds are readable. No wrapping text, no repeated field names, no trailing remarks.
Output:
h=7 m=54 s=31
